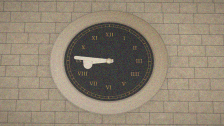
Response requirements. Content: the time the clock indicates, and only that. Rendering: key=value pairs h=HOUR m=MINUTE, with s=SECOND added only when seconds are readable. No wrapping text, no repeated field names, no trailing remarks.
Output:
h=8 m=46
